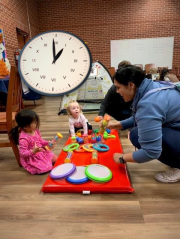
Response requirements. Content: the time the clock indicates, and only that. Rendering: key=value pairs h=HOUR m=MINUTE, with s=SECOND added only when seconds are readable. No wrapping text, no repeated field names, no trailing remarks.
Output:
h=12 m=59
